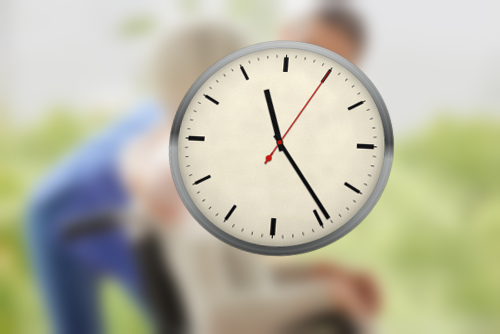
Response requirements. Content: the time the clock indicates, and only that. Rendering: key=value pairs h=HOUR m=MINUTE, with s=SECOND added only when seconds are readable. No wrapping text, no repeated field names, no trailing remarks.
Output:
h=11 m=24 s=5
